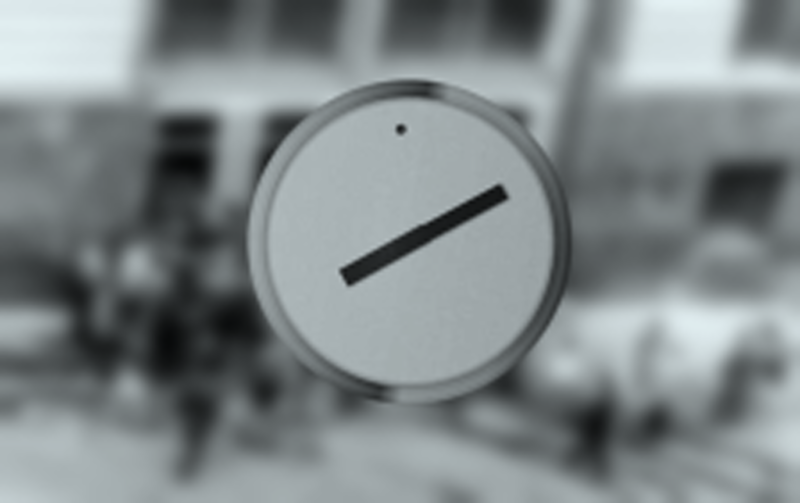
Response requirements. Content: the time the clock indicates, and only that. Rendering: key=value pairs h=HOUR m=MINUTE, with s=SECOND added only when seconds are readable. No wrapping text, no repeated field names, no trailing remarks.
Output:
h=8 m=11
